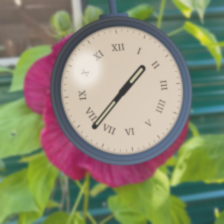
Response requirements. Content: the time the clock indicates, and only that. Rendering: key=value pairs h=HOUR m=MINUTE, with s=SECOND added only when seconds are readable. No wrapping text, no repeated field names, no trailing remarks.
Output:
h=1 m=38
